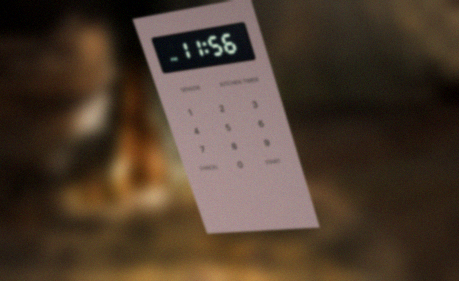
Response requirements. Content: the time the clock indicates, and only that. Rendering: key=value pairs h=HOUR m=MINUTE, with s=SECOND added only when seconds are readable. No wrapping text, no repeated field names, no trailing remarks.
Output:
h=11 m=56
